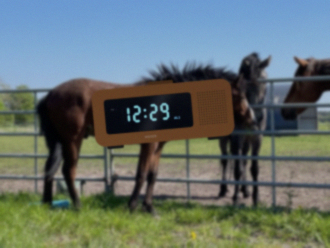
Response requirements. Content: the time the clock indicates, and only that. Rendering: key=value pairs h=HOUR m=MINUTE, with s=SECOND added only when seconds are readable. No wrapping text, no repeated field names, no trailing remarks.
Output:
h=12 m=29
